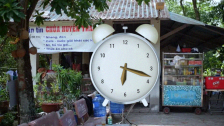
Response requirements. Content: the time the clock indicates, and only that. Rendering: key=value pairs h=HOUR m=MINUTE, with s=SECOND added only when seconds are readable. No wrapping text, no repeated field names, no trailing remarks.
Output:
h=6 m=18
